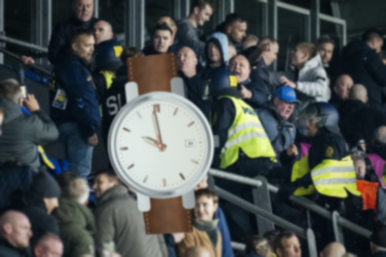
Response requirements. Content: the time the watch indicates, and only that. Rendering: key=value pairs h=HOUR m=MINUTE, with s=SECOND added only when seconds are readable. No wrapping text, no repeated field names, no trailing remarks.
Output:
h=9 m=59
